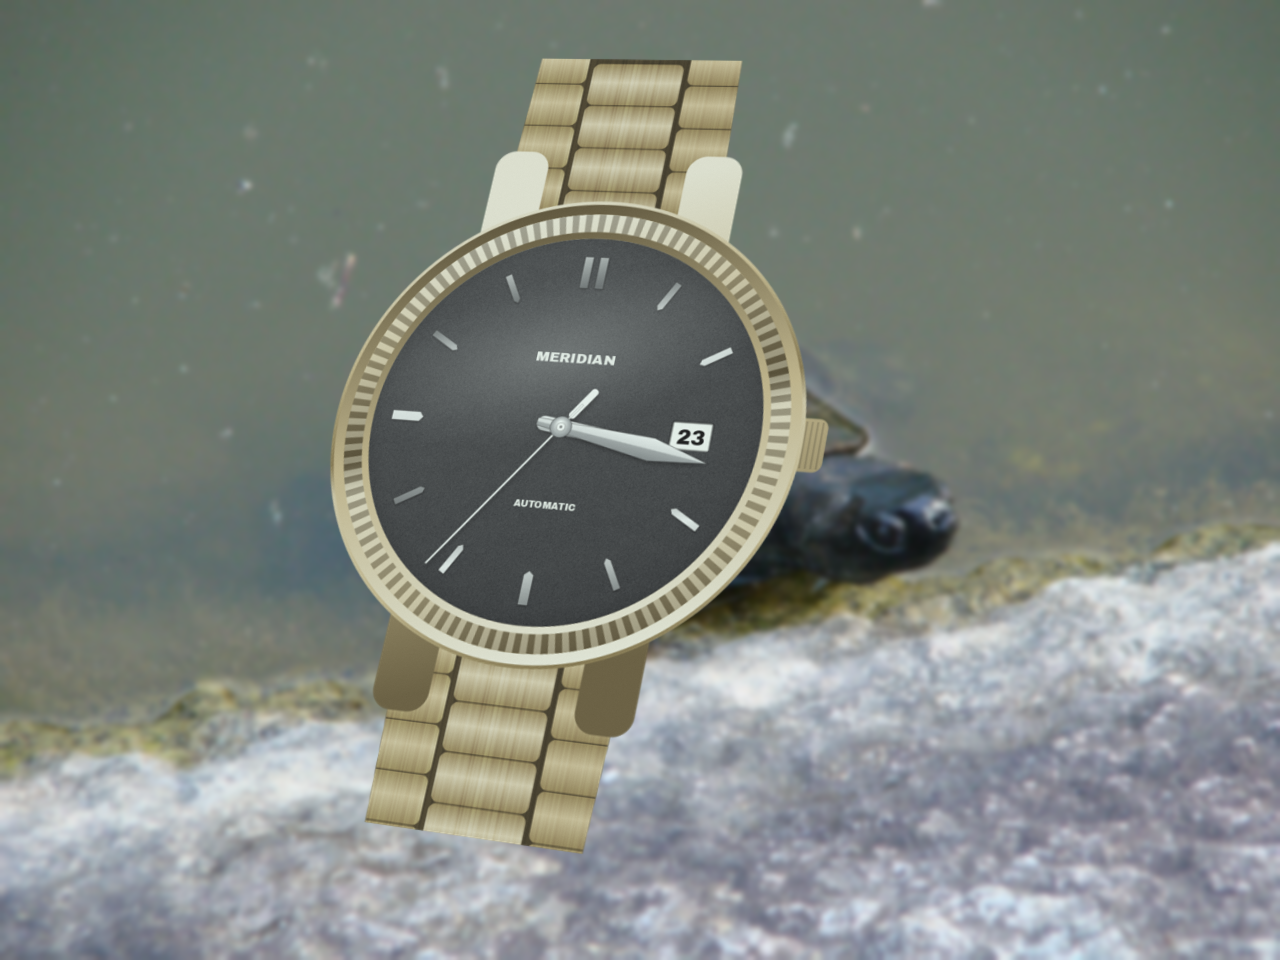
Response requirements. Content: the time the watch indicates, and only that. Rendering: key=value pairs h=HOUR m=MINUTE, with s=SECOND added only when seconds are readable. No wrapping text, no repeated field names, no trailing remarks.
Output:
h=3 m=16 s=36
